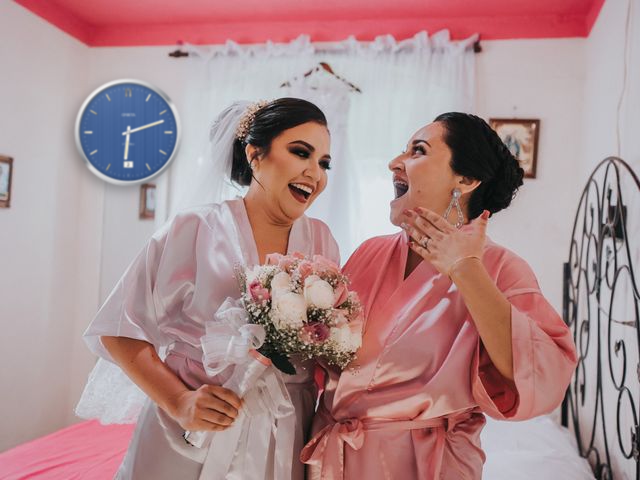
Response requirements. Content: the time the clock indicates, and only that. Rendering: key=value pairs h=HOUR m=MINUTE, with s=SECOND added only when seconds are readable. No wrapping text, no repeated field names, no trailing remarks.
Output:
h=6 m=12
